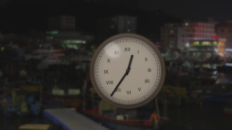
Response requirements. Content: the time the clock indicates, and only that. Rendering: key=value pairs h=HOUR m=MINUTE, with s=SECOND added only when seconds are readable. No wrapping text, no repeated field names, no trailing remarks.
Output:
h=12 m=36
